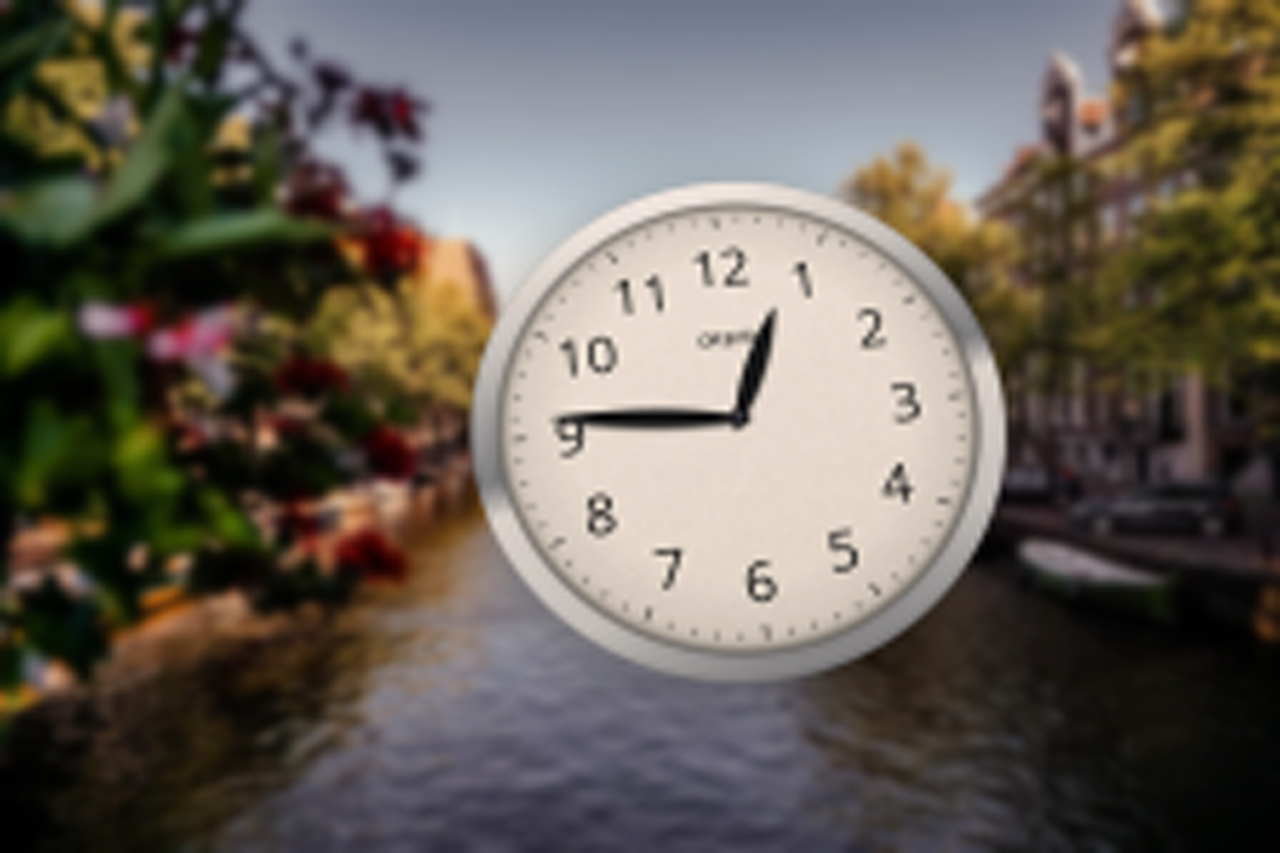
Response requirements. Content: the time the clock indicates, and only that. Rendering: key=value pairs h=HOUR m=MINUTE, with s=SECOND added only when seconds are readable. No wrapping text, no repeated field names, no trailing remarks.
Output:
h=12 m=46
